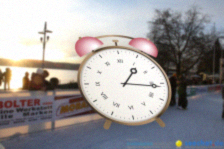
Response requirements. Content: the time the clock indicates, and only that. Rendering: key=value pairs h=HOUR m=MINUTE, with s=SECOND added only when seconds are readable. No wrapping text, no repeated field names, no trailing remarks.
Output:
h=1 m=16
